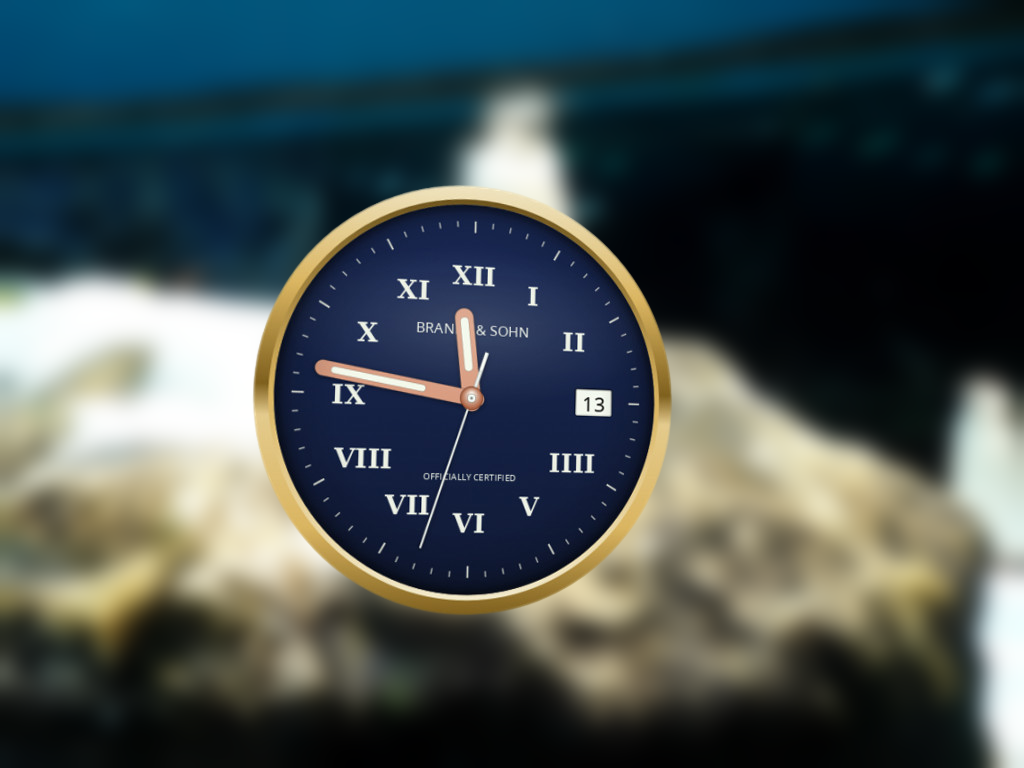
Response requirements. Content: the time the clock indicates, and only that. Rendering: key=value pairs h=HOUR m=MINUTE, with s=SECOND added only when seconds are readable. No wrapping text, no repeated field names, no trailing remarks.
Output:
h=11 m=46 s=33
